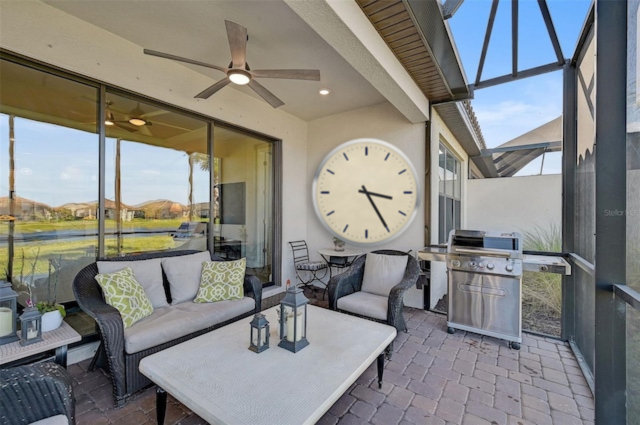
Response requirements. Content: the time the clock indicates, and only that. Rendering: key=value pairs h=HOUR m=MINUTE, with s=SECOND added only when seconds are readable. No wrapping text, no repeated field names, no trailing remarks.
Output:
h=3 m=25
